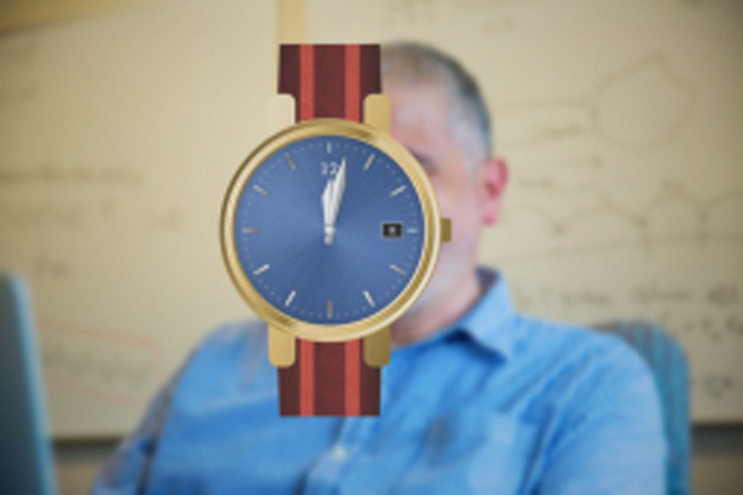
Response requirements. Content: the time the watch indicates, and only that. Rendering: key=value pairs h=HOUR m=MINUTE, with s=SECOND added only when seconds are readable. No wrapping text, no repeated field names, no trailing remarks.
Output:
h=12 m=2
